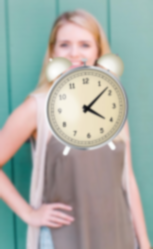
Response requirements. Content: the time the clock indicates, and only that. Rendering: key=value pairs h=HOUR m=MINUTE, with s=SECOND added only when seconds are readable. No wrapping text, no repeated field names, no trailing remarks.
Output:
h=4 m=8
